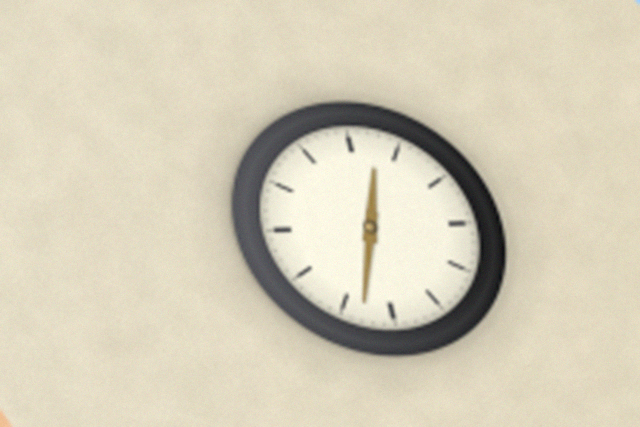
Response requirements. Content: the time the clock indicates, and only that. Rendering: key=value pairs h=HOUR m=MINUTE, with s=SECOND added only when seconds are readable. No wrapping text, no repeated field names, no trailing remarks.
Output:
h=12 m=33
